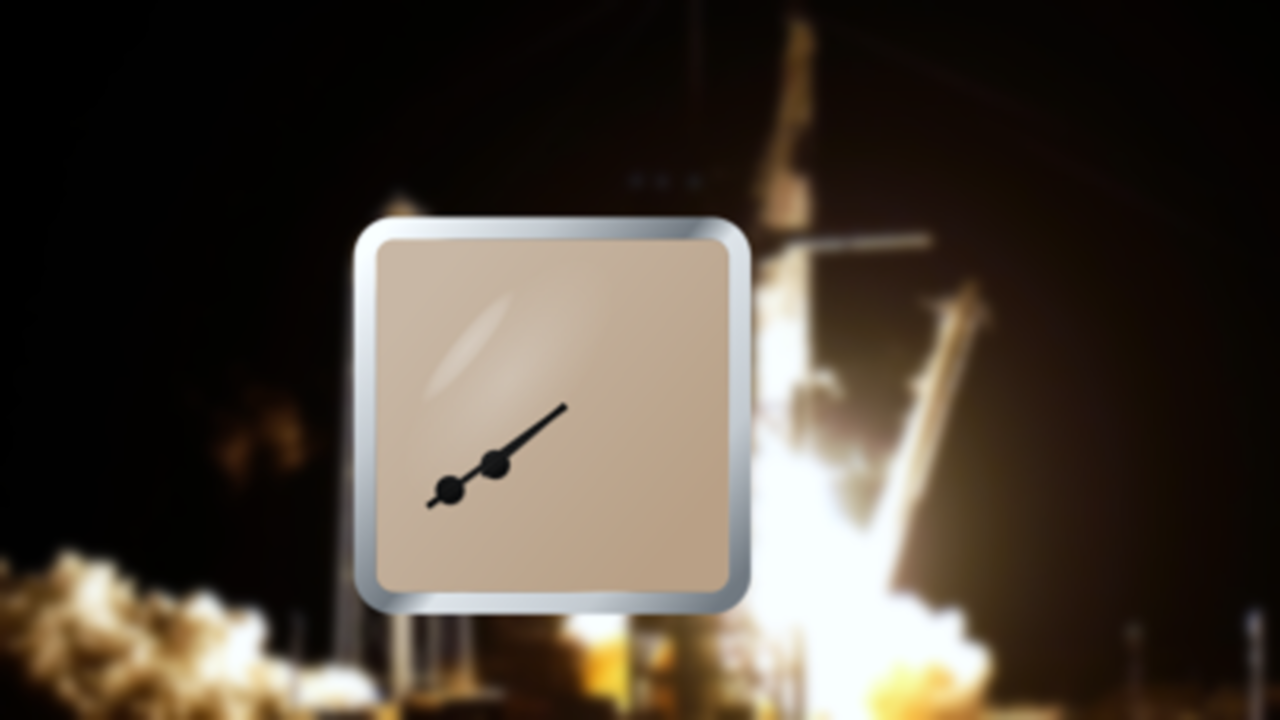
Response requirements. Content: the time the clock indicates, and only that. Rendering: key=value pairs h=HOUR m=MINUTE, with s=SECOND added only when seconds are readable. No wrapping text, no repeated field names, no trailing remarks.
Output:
h=7 m=39
